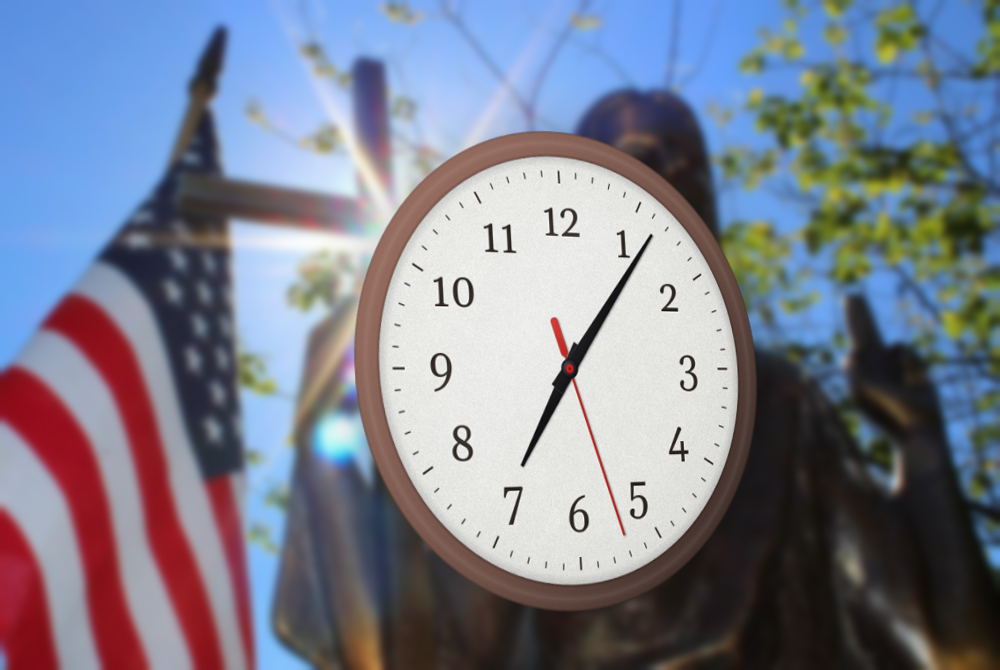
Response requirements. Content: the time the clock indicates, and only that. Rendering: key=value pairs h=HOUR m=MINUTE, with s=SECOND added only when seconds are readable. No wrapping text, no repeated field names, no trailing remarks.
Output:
h=7 m=6 s=27
